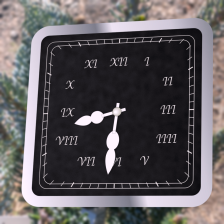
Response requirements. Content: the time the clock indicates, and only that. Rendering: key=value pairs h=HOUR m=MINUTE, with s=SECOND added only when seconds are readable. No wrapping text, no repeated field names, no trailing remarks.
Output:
h=8 m=31
